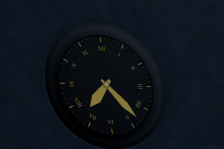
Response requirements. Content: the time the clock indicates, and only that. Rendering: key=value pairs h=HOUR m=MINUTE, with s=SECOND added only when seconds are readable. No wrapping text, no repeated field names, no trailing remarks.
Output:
h=7 m=23
